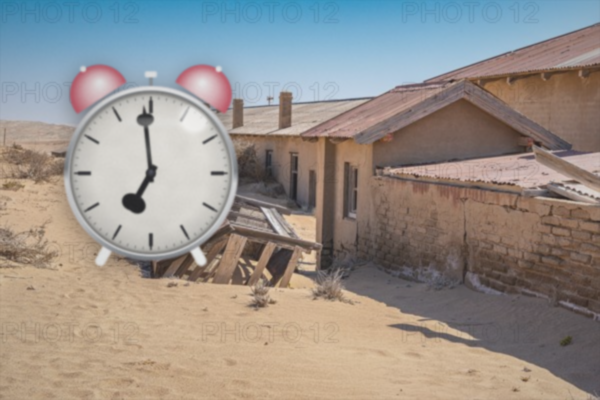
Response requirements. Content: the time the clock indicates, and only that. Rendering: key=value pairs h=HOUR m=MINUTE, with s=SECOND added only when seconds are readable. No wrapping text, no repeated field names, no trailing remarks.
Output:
h=6 m=59
